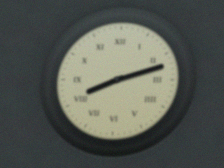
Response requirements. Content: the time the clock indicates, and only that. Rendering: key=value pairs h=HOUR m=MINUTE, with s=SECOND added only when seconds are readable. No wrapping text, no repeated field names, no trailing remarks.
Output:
h=8 m=12
